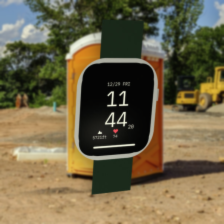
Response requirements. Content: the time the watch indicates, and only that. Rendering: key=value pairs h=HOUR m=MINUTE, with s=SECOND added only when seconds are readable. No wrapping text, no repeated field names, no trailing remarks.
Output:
h=11 m=44
